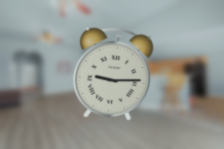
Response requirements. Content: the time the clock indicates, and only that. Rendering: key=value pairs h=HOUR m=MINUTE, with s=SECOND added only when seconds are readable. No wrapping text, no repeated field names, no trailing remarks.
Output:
h=9 m=14
